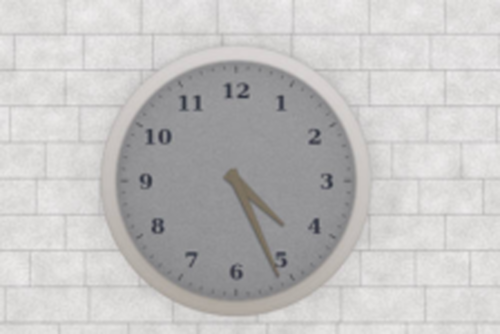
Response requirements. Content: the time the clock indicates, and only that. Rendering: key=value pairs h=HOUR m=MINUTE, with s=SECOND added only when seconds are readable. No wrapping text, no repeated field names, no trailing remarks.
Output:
h=4 m=26
